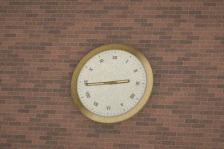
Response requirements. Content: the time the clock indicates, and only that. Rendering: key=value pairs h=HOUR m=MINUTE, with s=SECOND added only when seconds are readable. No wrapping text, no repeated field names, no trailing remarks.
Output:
h=2 m=44
